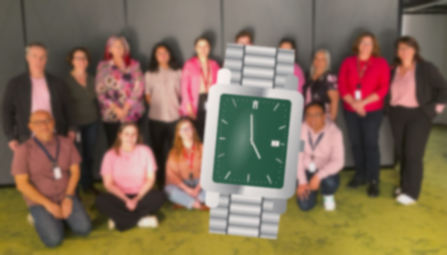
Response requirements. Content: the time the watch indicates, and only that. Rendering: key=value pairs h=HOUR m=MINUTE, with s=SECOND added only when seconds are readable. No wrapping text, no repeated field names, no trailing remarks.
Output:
h=4 m=59
